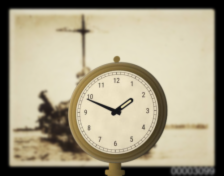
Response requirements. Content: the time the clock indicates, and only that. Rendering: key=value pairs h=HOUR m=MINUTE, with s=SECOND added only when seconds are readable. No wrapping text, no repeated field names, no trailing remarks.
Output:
h=1 m=49
